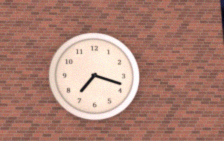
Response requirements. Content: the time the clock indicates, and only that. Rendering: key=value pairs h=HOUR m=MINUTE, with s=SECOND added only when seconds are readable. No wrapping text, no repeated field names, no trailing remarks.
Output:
h=7 m=18
